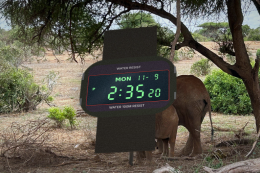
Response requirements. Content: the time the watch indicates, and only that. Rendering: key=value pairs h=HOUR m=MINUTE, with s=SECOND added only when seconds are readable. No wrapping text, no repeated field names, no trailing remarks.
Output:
h=2 m=35 s=20
